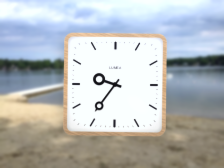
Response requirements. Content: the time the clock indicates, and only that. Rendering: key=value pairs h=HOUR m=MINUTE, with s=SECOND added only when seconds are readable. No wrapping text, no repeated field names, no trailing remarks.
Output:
h=9 m=36
